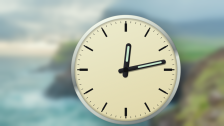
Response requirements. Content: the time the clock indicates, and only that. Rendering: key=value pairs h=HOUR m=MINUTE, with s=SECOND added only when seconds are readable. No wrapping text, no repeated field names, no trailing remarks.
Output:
h=12 m=13
